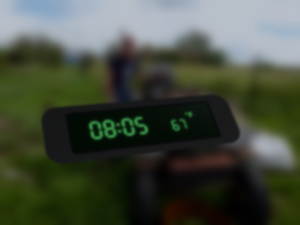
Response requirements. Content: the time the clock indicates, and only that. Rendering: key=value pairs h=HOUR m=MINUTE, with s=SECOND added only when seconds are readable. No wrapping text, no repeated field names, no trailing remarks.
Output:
h=8 m=5
